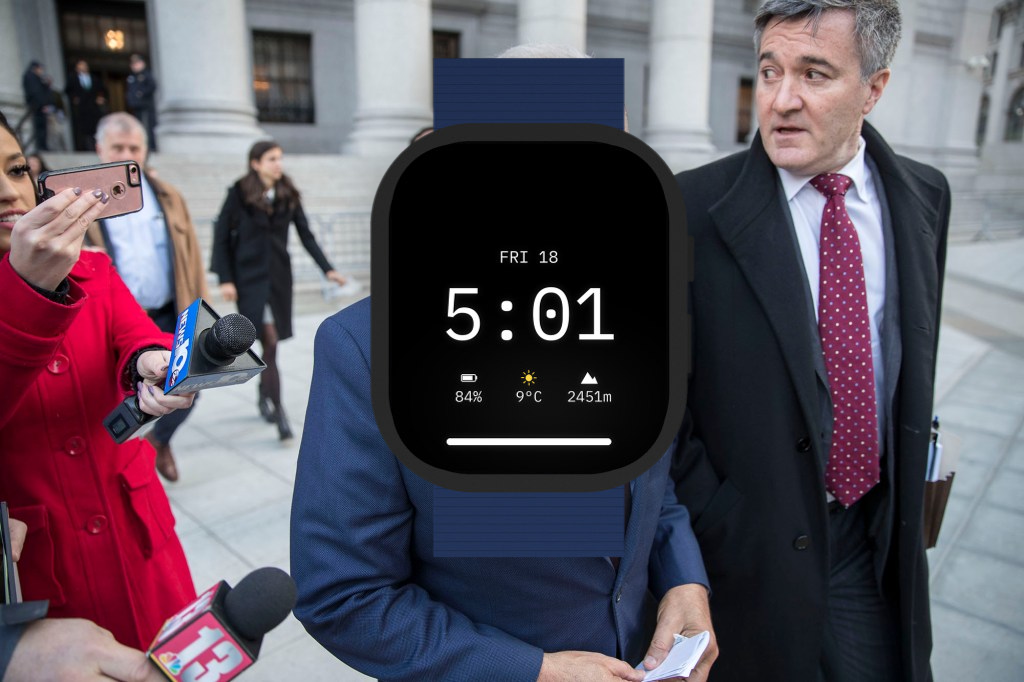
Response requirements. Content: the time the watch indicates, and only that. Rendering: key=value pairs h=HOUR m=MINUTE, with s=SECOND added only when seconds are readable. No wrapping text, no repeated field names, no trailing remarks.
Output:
h=5 m=1
